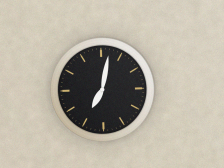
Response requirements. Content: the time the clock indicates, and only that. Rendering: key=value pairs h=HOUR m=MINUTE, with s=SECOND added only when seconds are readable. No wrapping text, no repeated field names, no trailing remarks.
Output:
h=7 m=2
